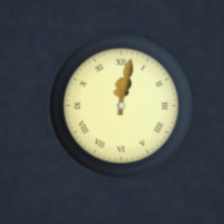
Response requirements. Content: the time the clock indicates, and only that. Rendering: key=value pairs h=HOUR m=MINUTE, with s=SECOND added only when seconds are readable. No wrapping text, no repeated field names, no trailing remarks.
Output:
h=12 m=2
